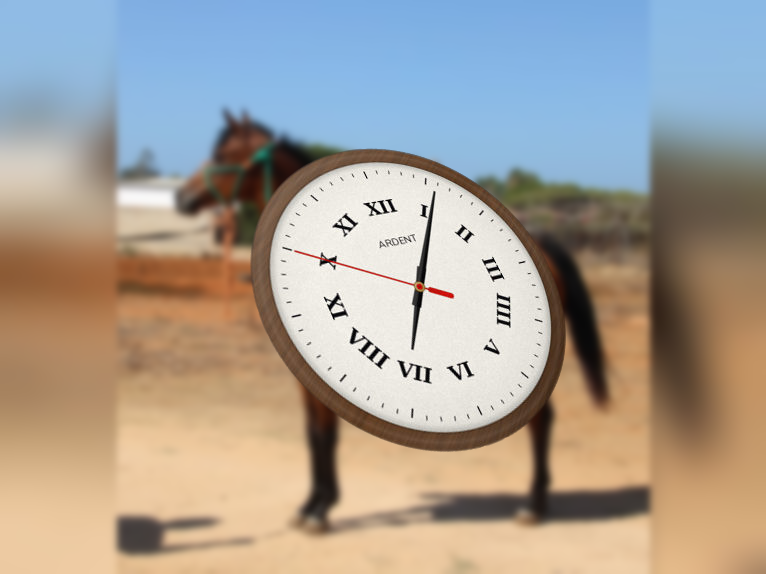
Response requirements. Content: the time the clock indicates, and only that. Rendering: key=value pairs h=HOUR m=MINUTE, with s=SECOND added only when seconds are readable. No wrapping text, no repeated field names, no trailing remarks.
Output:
h=7 m=5 s=50
